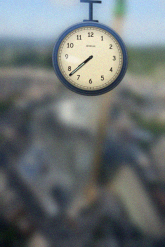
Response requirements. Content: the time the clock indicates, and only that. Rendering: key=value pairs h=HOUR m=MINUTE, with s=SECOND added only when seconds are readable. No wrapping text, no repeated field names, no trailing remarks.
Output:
h=7 m=38
